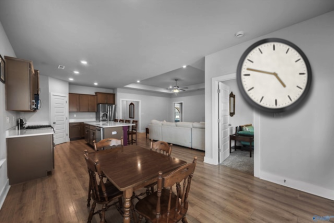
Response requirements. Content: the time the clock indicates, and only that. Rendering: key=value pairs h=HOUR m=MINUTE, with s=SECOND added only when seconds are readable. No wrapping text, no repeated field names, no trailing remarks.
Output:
h=4 m=47
